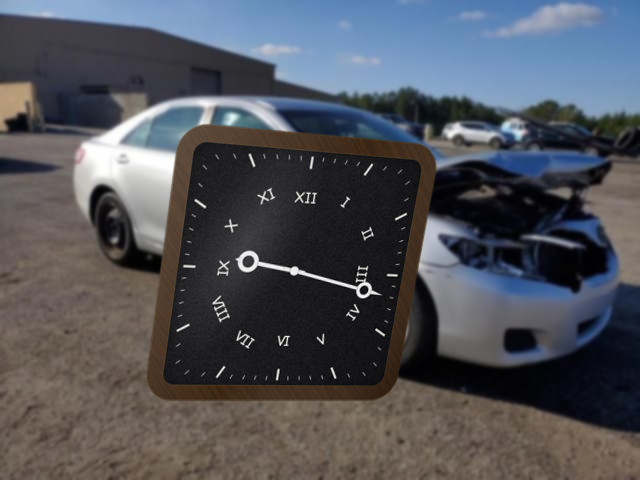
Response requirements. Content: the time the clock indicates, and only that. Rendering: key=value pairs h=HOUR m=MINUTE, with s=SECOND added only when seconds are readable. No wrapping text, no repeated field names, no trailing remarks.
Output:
h=9 m=17
